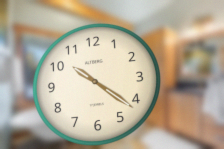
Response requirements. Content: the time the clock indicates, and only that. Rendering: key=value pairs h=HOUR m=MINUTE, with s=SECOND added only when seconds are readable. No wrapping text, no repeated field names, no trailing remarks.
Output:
h=10 m=22
